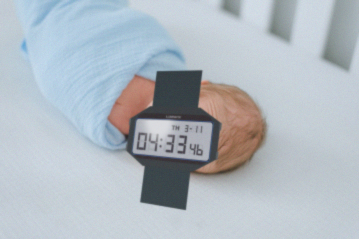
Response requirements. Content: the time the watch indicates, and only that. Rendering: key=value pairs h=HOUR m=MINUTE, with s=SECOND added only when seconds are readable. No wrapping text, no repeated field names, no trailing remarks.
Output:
h=4 m=33 s=46
